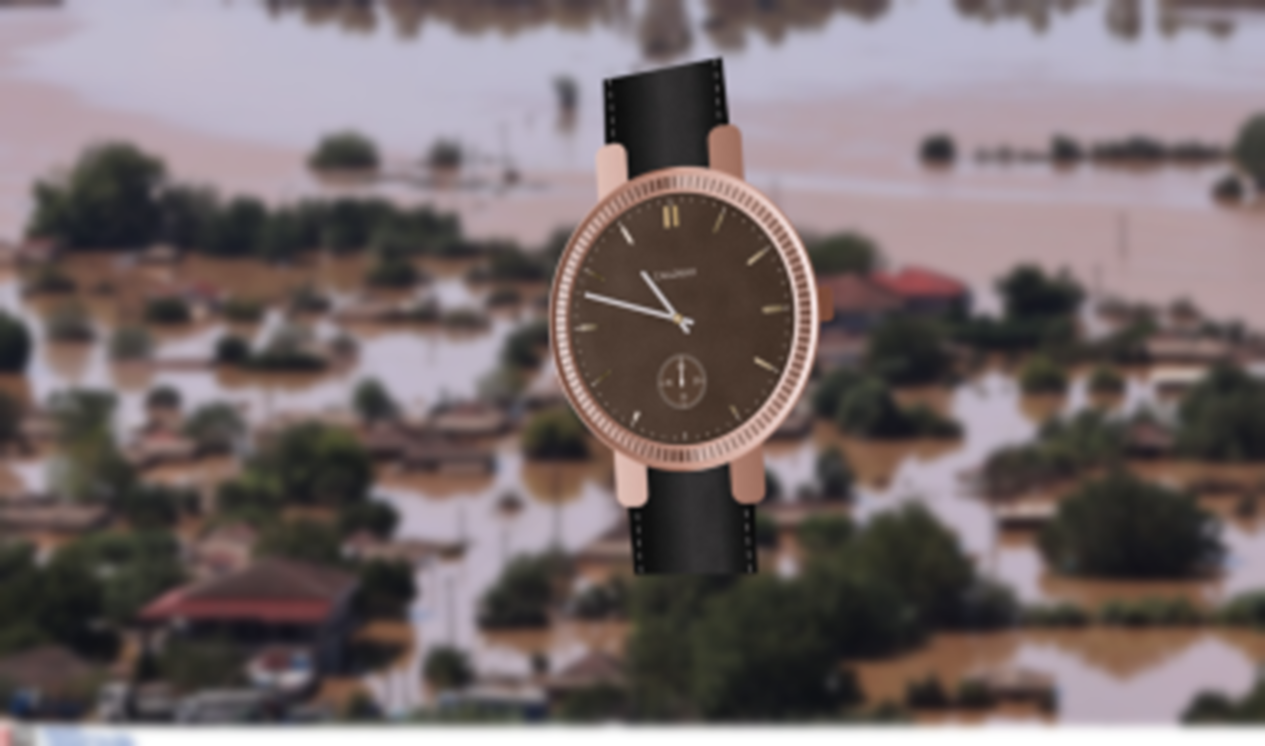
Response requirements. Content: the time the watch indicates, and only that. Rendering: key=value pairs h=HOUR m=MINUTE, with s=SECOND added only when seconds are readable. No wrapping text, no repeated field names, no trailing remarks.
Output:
h=10 m=48
